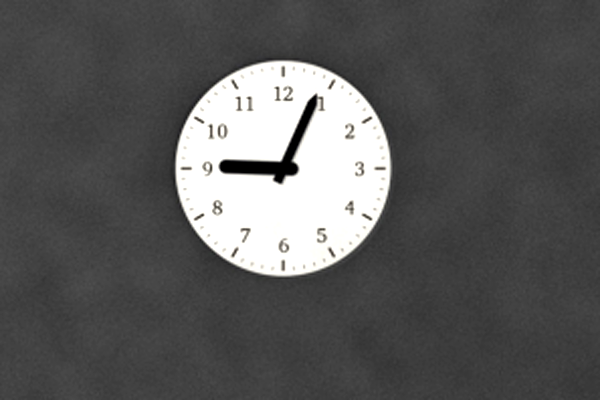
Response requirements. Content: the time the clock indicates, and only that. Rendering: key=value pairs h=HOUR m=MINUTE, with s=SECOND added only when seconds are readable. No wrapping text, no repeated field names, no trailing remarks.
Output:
h=9 m=4
